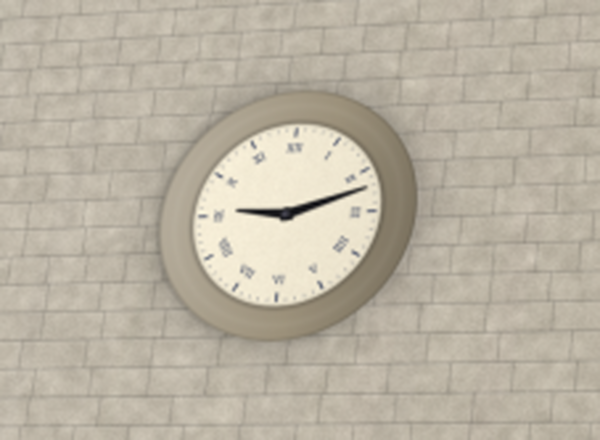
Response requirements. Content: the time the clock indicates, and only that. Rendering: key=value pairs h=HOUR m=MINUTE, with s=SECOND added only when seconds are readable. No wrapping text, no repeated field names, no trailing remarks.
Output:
h=9 m=12
